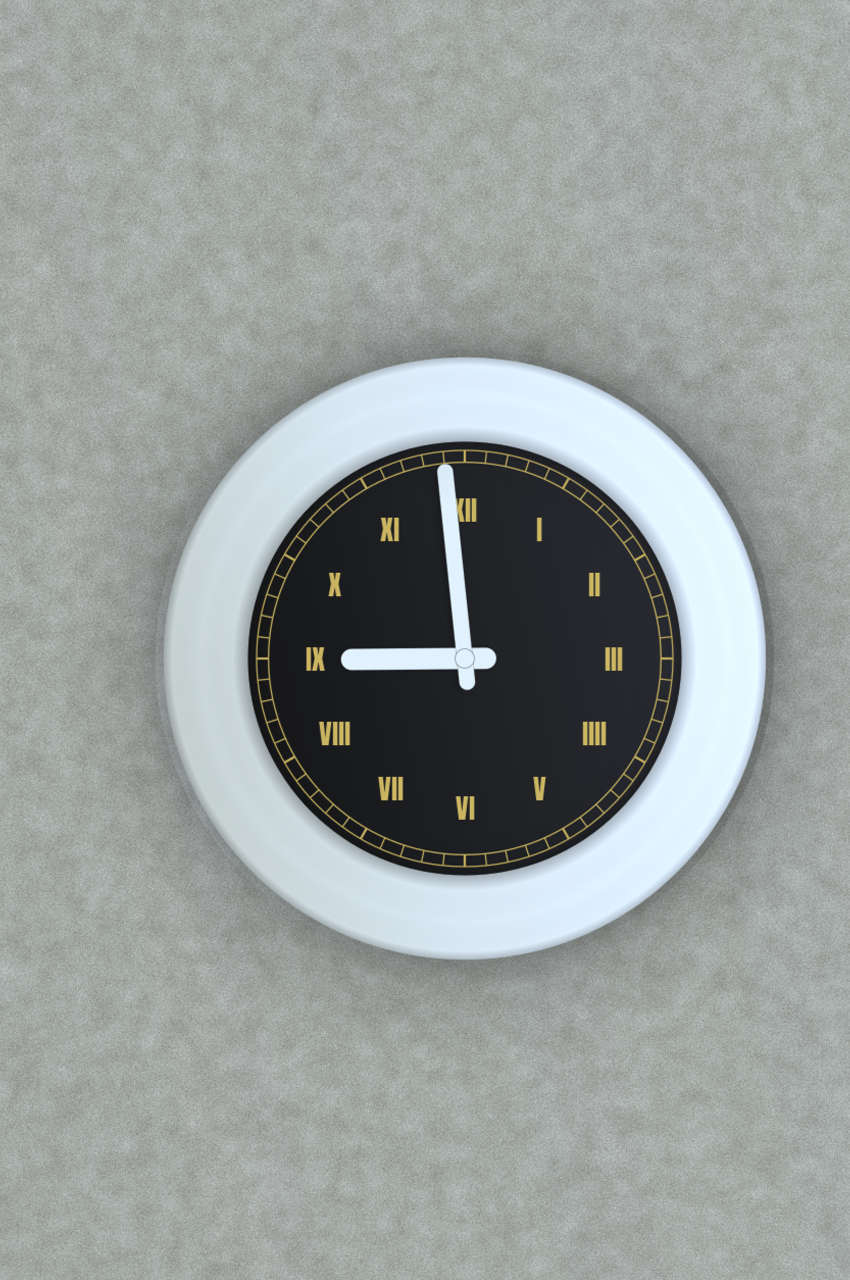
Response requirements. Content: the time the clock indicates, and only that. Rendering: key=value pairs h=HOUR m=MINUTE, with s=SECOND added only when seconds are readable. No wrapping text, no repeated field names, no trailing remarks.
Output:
h=8 m=59
